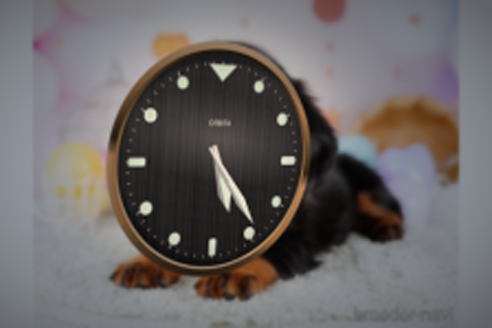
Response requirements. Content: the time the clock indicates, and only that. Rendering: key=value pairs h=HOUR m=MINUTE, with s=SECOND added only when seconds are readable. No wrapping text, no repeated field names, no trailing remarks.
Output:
h=5 m=24
